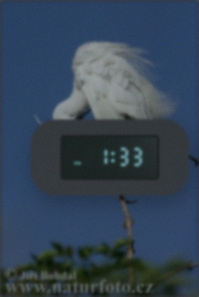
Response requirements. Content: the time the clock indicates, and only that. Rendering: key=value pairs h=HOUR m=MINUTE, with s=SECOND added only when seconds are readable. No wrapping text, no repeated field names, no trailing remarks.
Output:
h=1 m=33
